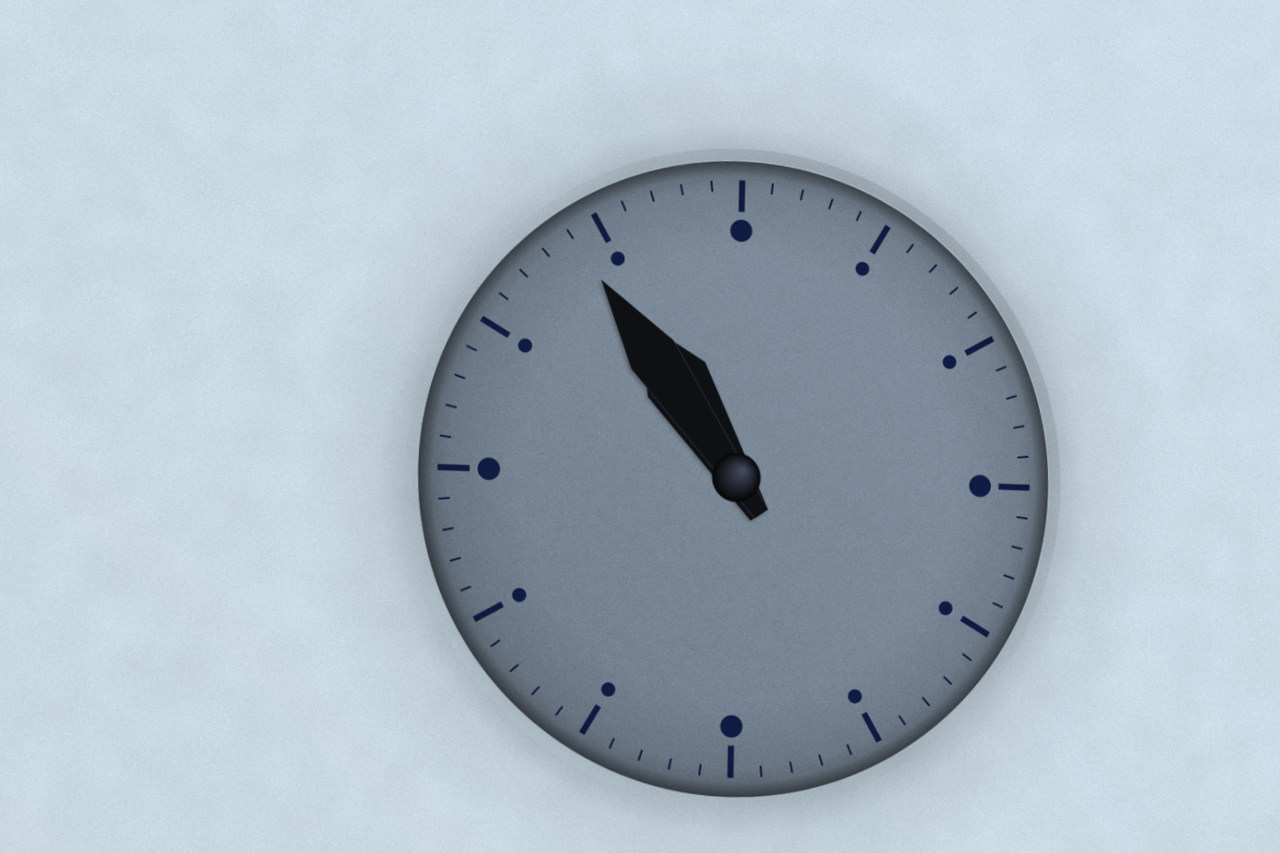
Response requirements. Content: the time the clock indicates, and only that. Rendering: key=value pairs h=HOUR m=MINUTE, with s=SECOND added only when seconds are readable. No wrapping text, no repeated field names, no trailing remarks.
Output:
h=10 m=54
